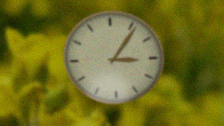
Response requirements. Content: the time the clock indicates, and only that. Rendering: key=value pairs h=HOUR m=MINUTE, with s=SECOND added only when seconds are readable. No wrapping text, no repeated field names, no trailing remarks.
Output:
h=3 m=6
